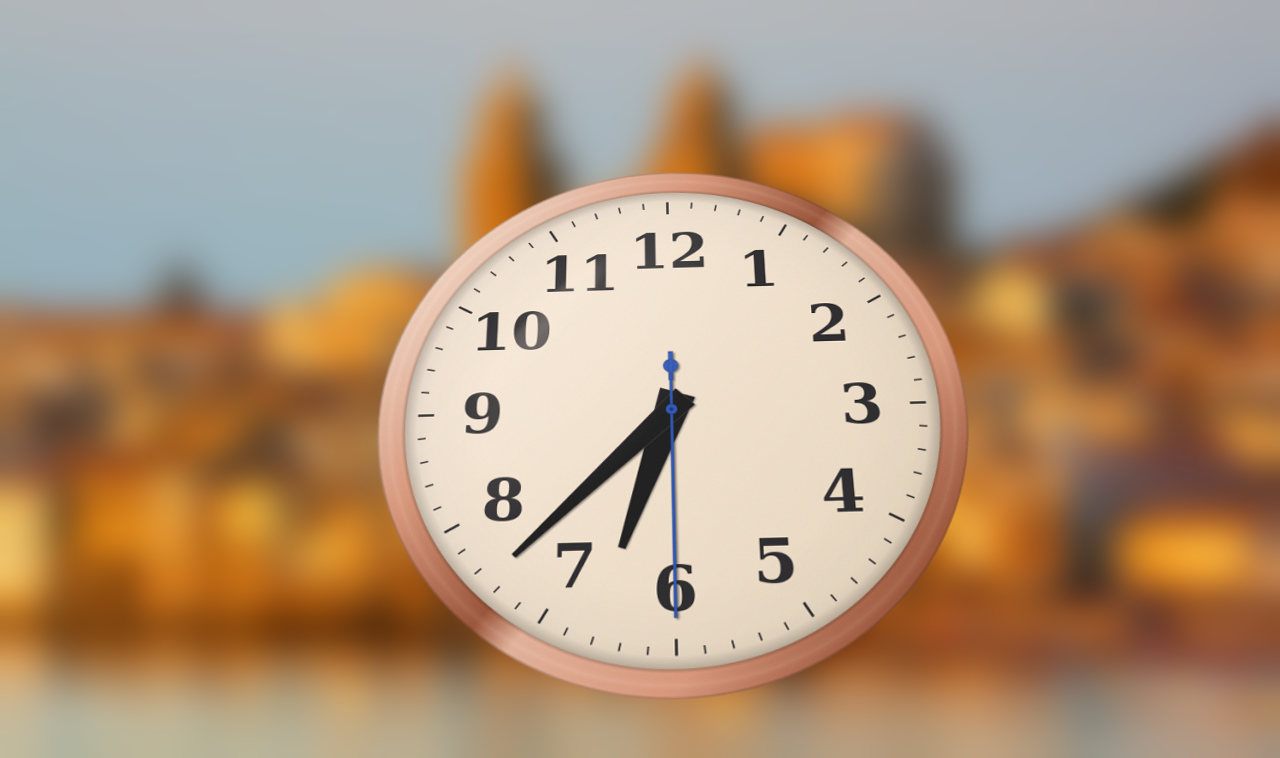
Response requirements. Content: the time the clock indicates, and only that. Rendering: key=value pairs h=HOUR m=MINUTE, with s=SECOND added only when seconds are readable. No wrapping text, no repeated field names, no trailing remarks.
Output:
h=6 m=37 s=30
